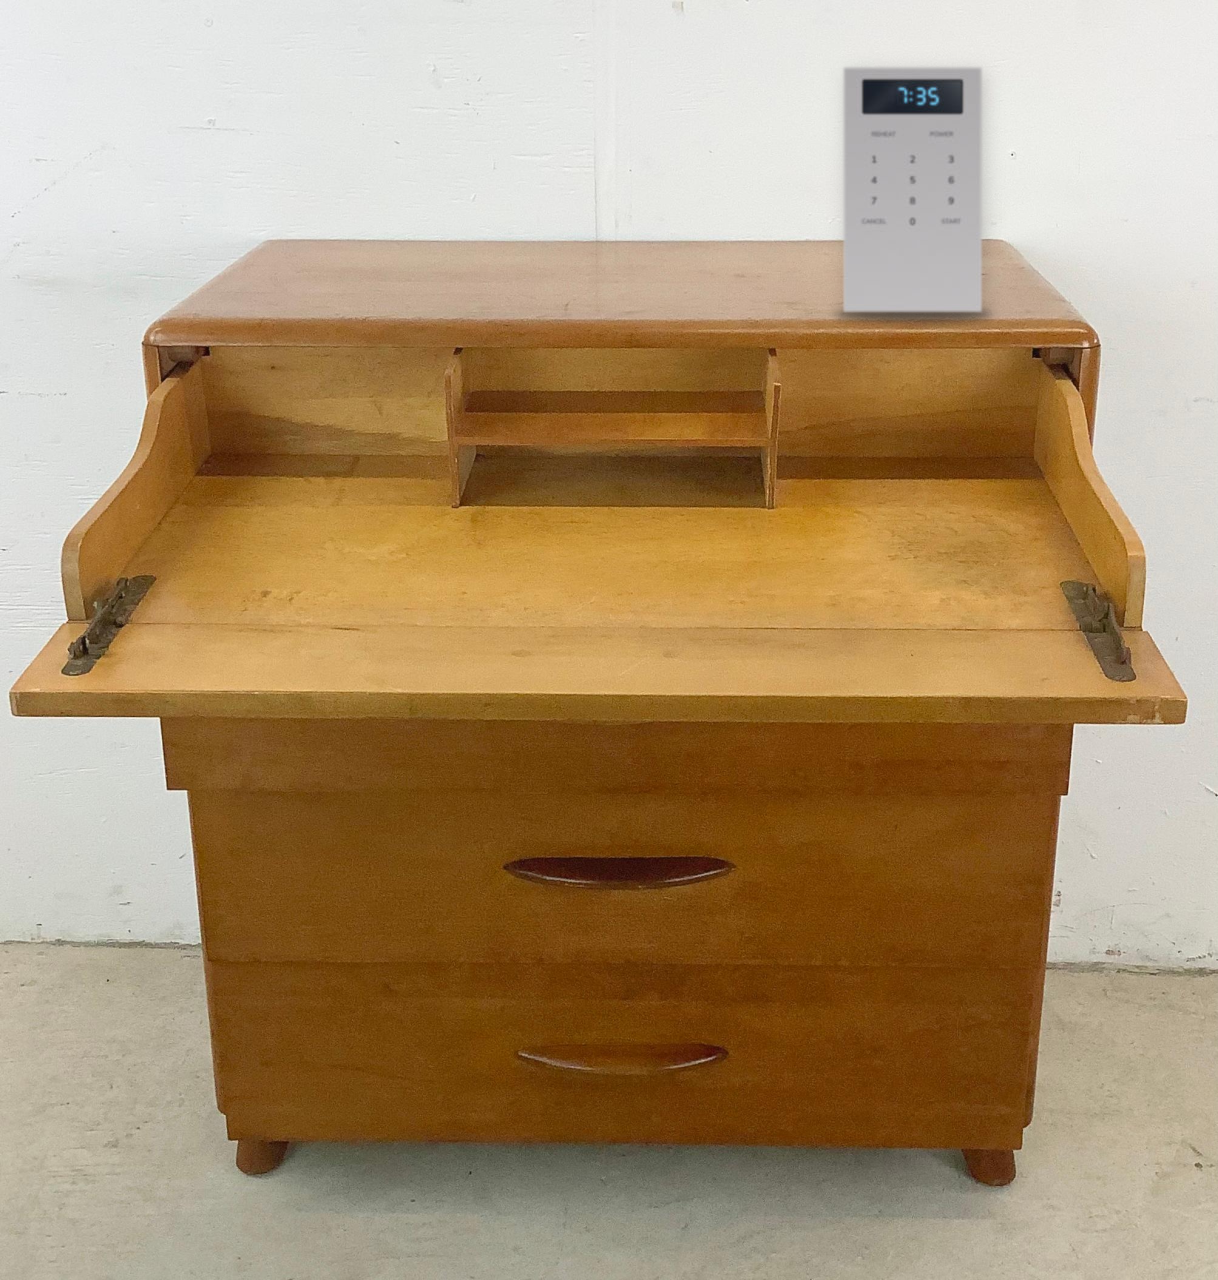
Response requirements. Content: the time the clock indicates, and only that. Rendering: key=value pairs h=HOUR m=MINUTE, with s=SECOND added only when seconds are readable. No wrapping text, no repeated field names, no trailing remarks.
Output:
h=7 m=35
